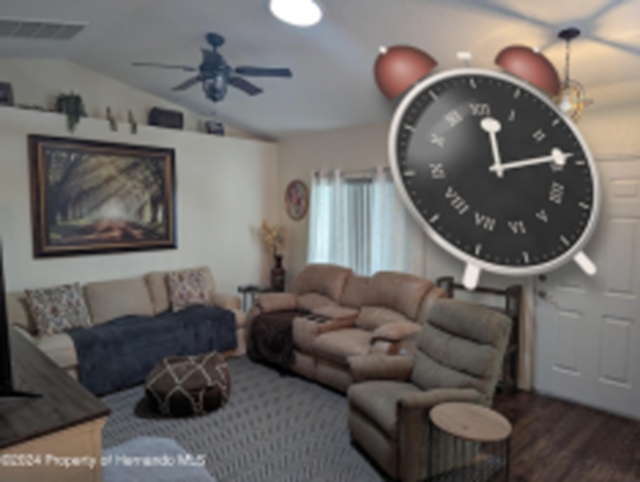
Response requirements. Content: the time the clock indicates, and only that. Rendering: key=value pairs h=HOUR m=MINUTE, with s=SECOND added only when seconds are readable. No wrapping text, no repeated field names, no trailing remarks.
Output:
h=12 m=14
